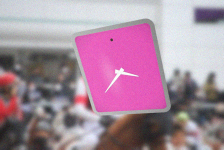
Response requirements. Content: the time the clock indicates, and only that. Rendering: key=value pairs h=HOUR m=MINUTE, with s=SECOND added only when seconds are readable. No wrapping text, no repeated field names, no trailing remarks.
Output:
h=3 m=38
